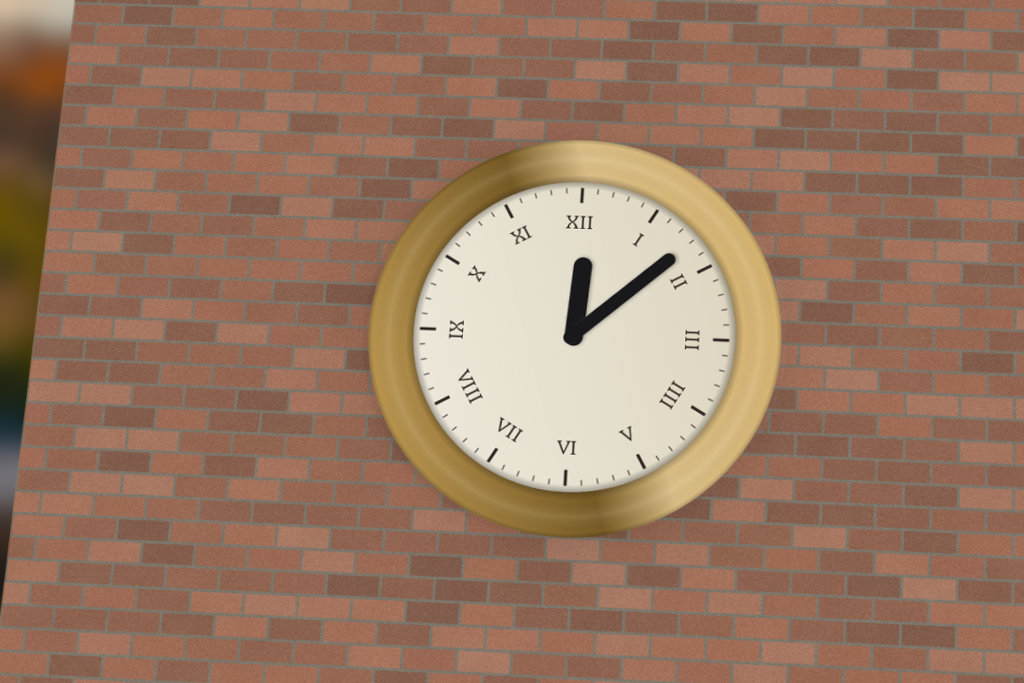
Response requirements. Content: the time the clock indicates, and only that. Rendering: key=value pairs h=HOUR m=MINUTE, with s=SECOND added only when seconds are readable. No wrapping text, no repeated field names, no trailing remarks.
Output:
h=12 m=8
